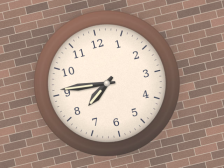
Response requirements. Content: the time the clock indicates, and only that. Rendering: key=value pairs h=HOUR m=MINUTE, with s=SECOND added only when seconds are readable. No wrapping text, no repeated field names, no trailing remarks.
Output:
h=7 m=46
